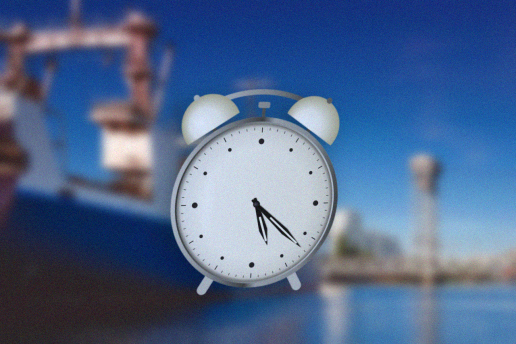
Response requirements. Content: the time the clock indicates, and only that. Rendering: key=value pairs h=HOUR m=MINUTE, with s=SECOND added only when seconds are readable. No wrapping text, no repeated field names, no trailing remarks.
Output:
h=5 m=22
